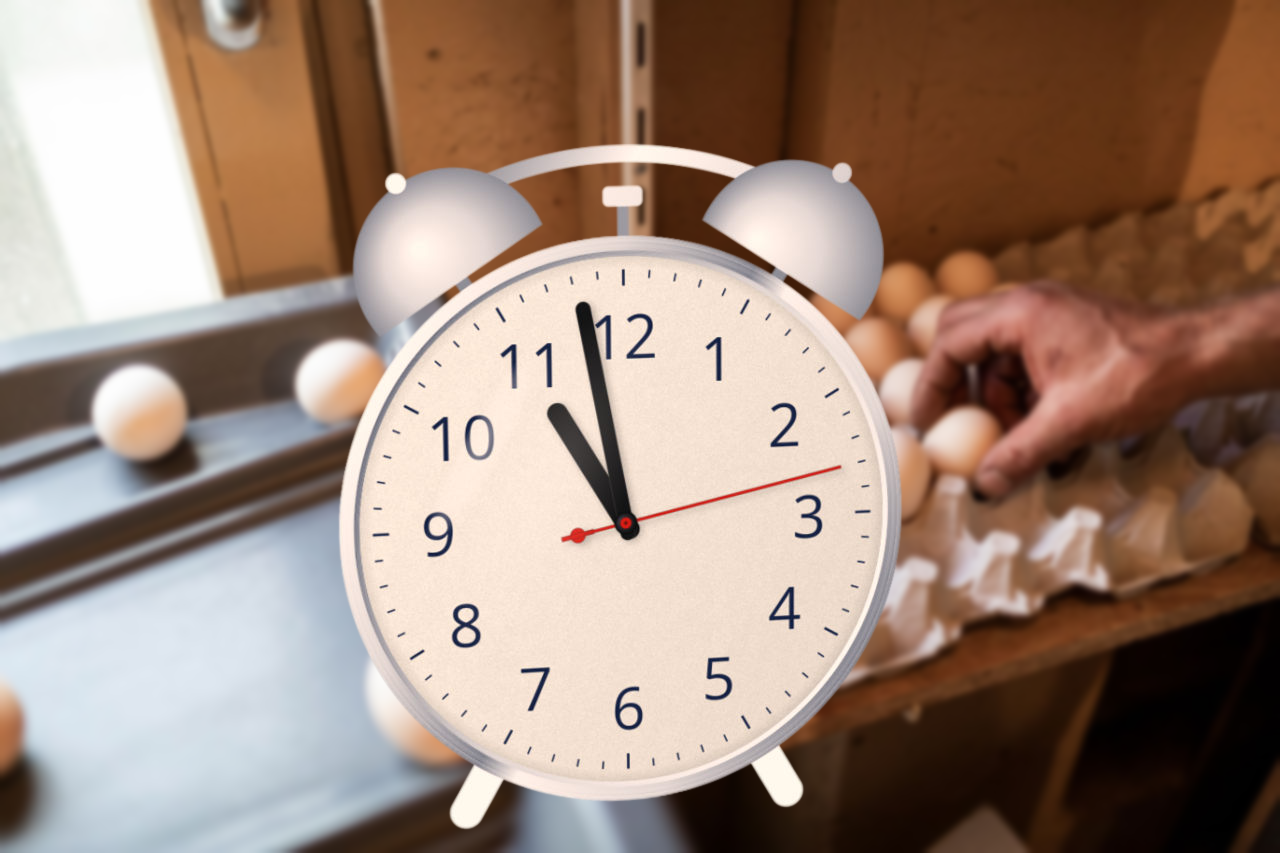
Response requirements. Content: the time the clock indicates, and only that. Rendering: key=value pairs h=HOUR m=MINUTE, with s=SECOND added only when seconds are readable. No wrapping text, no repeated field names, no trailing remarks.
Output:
h=10 m=58 s=13
